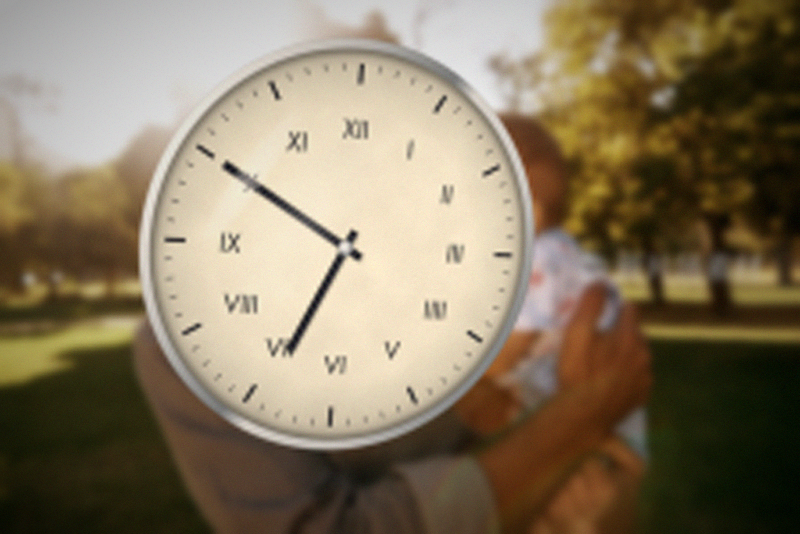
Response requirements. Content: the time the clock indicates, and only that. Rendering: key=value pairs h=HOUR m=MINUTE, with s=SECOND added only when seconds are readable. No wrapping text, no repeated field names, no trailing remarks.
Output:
h=6 m=50
